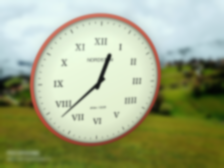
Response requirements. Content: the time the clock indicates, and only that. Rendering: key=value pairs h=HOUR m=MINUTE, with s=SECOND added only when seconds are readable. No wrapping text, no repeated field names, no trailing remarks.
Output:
h=12 m=38
